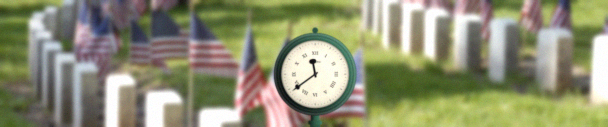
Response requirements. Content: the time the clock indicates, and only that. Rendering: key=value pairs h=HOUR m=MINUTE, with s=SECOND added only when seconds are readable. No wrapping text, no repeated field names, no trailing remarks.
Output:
h=11 m=39
